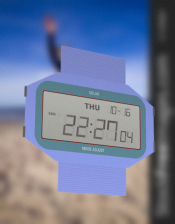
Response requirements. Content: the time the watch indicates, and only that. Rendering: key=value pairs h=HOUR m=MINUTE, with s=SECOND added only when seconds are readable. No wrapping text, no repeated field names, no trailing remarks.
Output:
h=22 m=27 s=4
